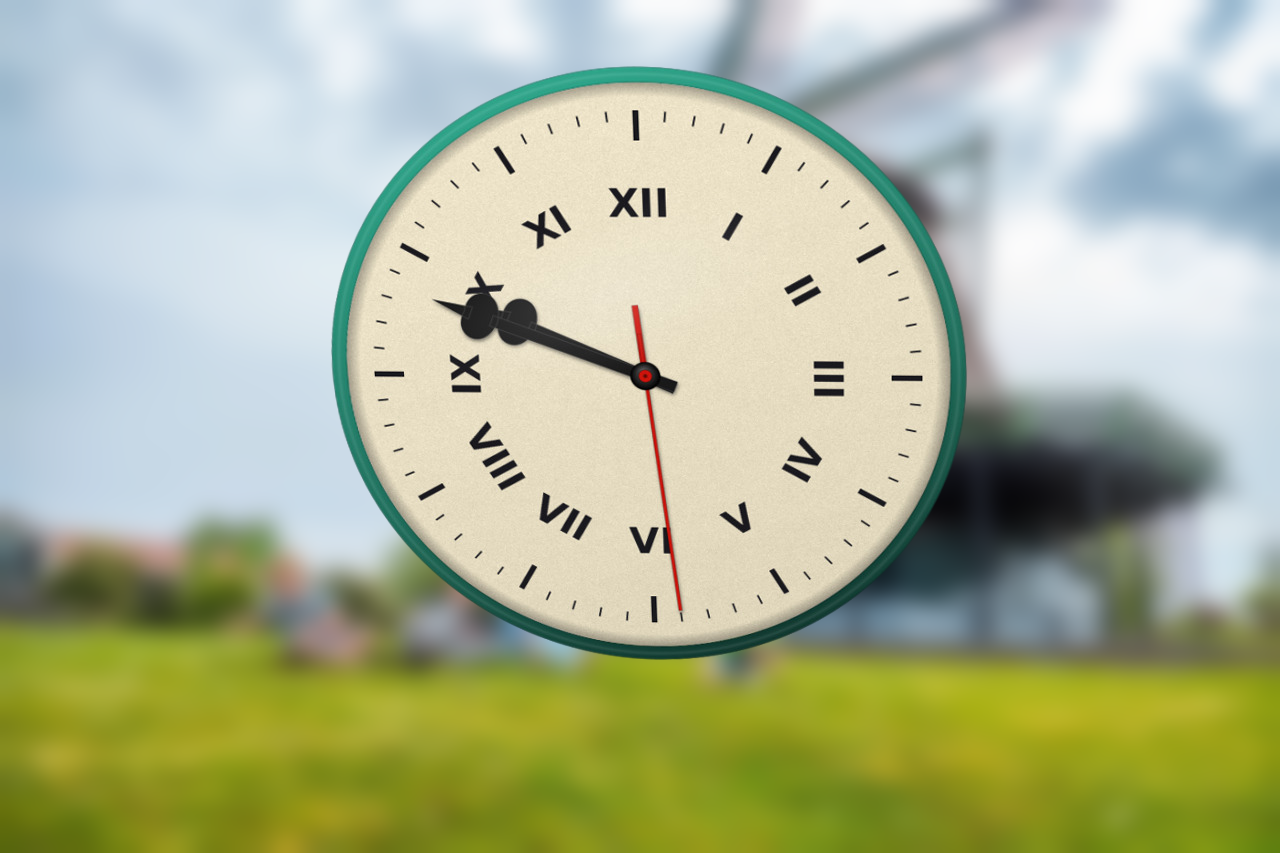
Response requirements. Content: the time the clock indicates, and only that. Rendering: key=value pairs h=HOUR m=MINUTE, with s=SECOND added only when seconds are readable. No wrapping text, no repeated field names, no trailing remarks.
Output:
h=9 m=48 s=29
